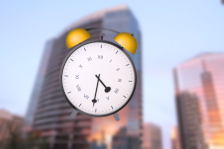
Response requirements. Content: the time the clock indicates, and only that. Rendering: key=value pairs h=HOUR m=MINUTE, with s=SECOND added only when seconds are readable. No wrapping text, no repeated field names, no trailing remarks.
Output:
h=4 m=31
